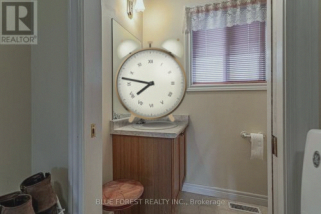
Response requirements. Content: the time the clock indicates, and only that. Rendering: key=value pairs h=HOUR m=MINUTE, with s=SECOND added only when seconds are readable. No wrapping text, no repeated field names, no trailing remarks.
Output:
h=7 m=47
